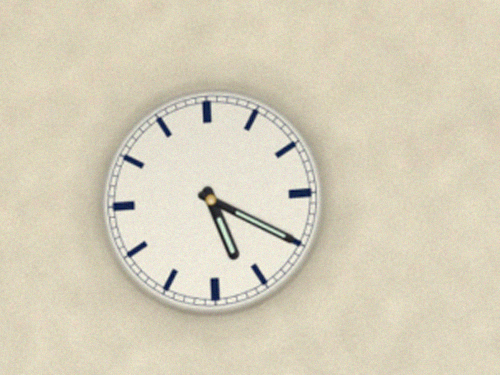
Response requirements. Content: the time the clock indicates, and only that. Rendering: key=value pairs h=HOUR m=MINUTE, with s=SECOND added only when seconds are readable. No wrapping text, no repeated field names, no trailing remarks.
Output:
h=5 m=20
